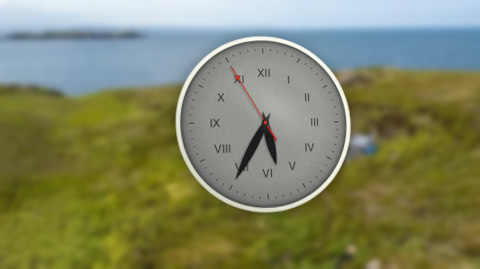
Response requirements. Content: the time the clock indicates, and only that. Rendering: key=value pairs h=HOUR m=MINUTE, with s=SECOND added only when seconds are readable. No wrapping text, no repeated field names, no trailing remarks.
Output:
h=5 m=34 s=55
